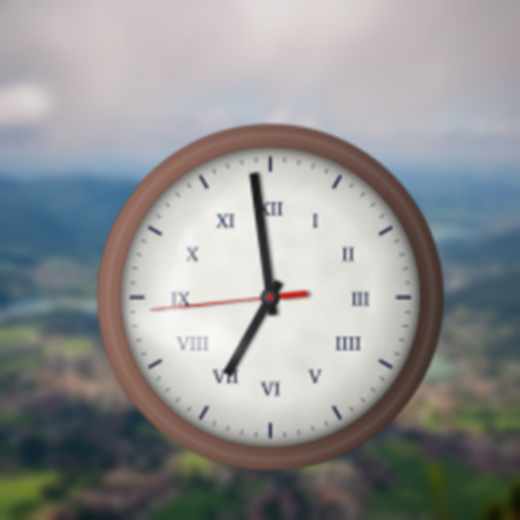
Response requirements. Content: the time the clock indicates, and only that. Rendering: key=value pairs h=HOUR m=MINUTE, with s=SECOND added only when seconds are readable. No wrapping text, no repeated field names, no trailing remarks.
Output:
h=6 m=58 s=44
